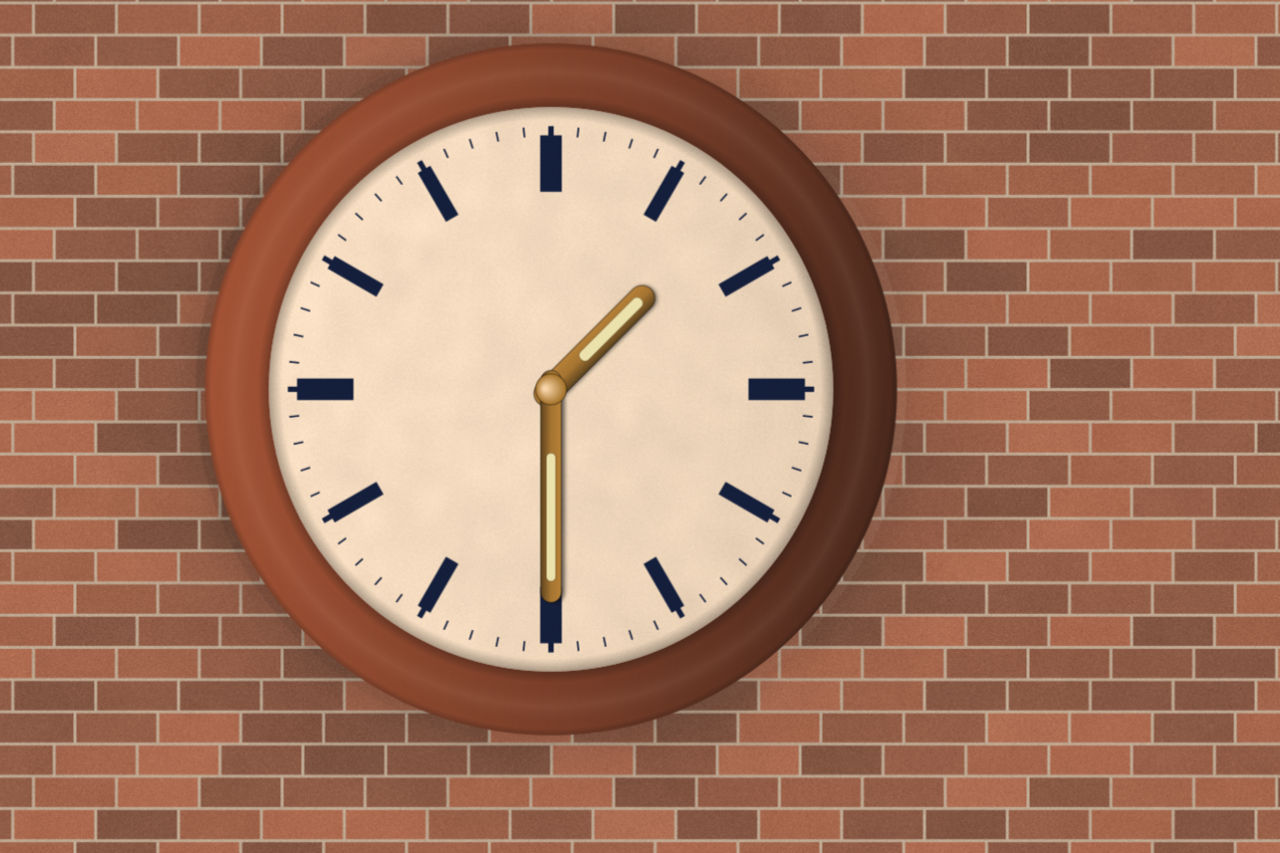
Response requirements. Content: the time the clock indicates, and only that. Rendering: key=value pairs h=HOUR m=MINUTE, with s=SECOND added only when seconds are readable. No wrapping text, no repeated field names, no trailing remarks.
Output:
h=1 m=30
